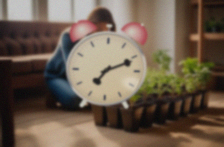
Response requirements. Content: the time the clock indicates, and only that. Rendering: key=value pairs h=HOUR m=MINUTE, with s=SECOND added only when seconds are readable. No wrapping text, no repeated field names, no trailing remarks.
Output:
h=7 m=11
